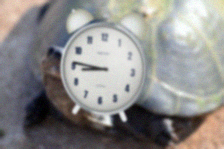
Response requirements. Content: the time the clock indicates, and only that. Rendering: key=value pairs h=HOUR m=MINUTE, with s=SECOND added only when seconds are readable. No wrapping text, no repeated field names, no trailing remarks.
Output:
h=8 m=46
